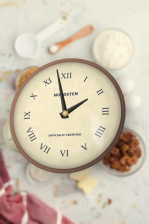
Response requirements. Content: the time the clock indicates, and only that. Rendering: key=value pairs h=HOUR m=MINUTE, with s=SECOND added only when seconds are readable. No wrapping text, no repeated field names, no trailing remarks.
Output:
h=1 m=58
